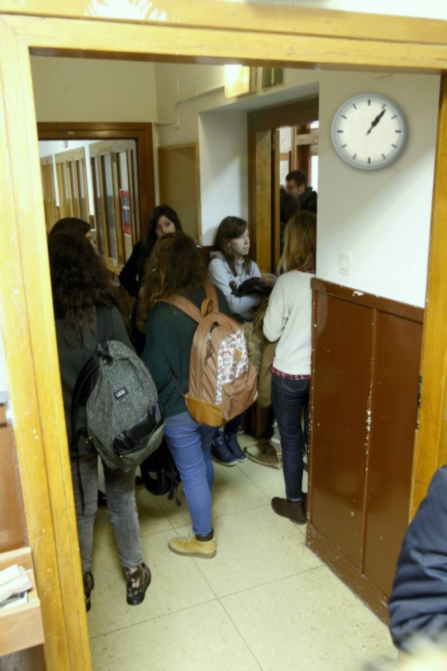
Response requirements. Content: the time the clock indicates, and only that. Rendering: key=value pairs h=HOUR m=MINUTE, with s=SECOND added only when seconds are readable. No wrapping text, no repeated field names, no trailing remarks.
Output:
h=1 m=6
